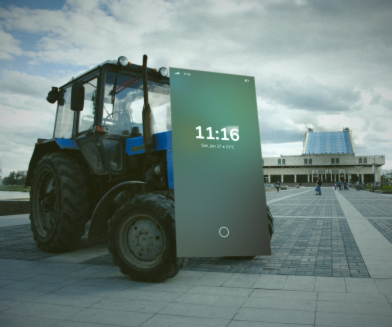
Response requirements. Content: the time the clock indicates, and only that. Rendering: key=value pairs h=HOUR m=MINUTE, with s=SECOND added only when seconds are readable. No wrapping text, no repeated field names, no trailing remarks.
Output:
h=11 m=16
